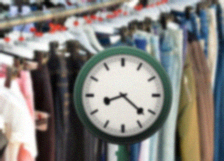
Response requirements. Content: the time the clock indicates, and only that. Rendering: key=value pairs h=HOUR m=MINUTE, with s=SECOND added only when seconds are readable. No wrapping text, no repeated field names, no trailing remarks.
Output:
h=8 m=22
